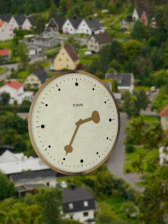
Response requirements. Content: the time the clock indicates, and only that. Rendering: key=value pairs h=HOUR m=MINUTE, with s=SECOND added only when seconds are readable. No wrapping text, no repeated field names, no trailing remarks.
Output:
h=2 m=35
